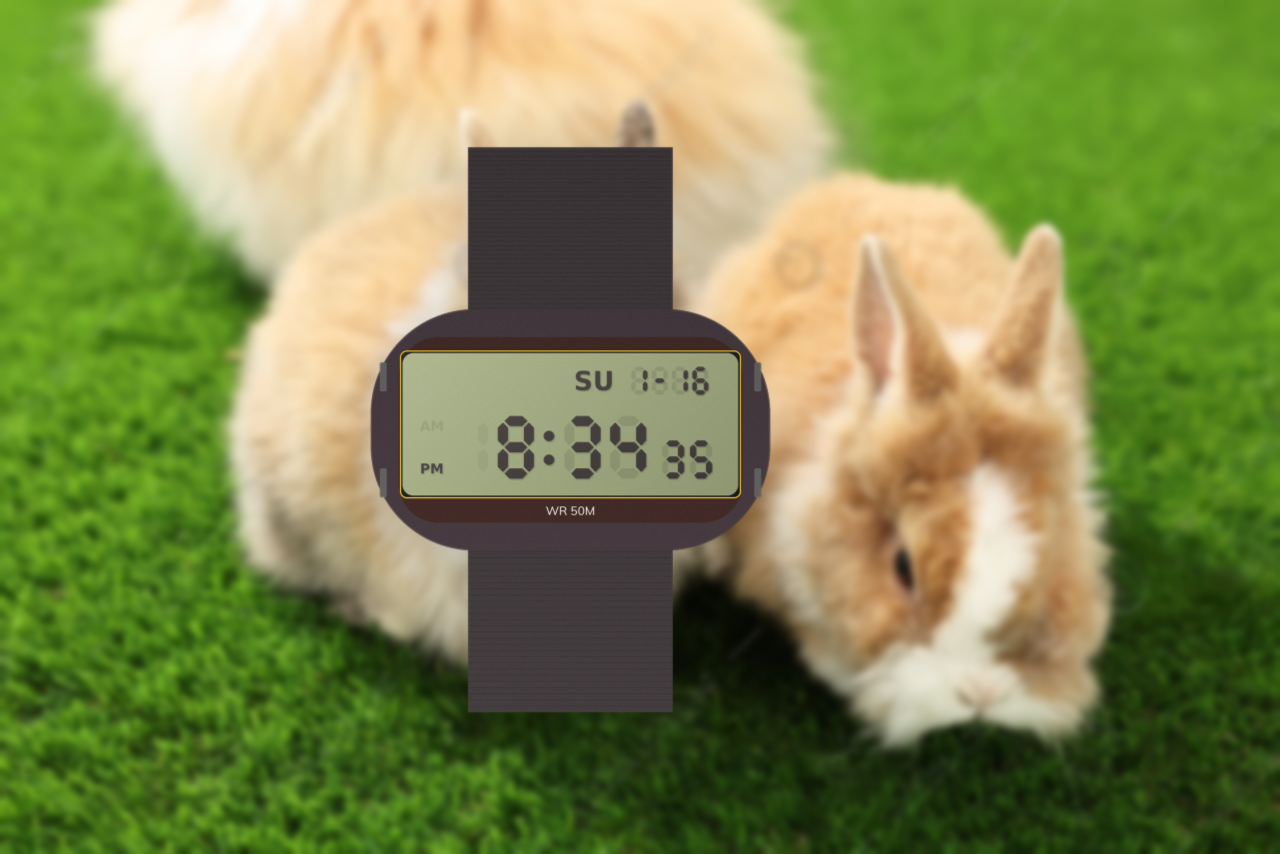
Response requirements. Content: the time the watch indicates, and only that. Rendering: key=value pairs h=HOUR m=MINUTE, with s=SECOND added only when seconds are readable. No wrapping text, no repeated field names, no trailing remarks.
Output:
h=8 m=34 s=35
